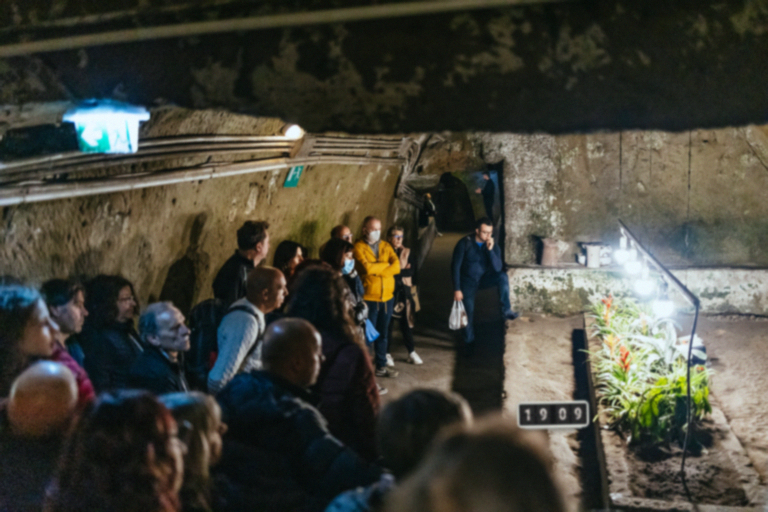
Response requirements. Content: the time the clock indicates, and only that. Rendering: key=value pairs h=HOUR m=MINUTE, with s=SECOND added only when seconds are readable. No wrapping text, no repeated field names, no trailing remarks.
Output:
h=19 m=9
